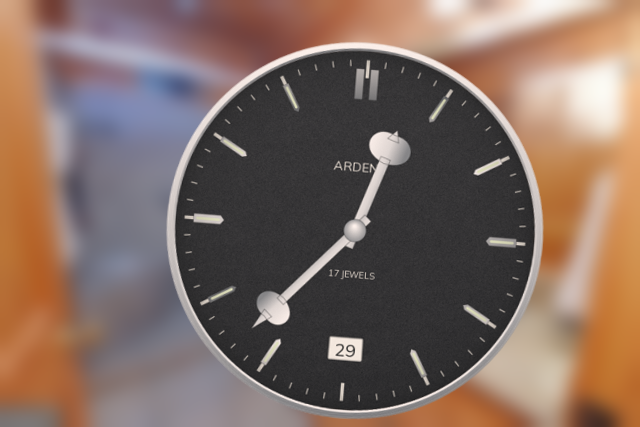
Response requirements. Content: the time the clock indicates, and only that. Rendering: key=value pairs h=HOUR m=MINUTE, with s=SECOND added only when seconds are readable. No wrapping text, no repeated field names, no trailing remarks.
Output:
h=12 m=37
